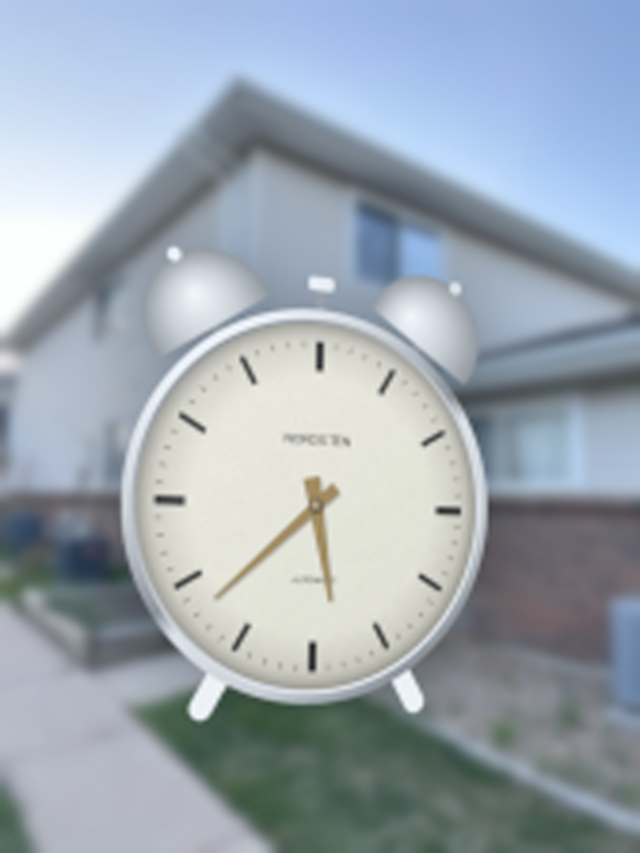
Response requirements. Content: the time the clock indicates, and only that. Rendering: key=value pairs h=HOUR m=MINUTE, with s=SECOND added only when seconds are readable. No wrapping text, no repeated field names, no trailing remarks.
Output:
h=5 m=38
